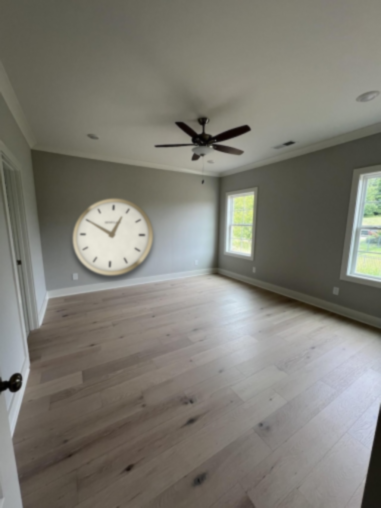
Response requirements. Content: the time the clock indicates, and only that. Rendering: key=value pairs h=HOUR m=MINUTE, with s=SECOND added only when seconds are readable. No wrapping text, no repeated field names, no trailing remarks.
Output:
h=12 m=50
